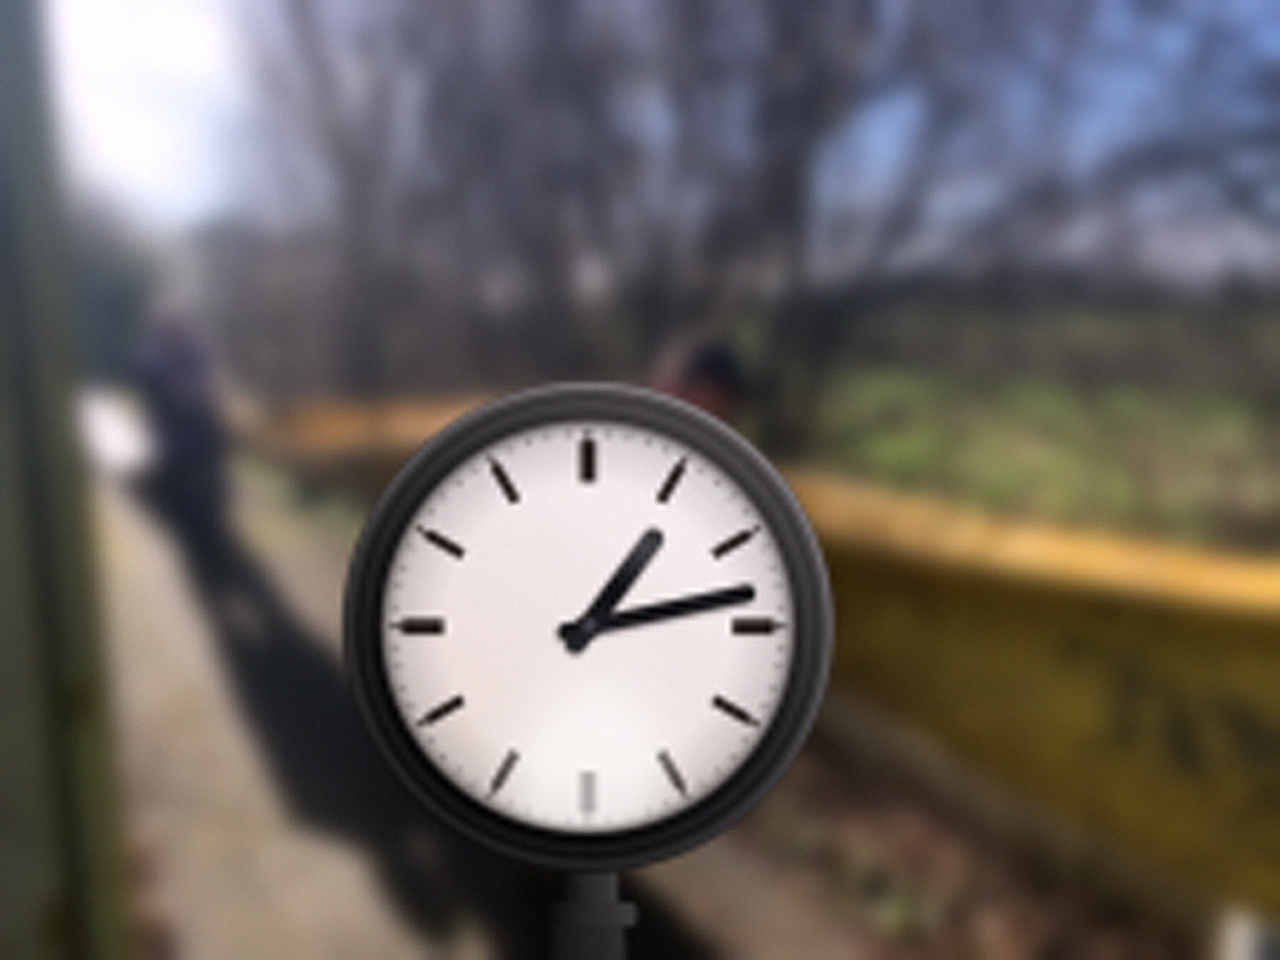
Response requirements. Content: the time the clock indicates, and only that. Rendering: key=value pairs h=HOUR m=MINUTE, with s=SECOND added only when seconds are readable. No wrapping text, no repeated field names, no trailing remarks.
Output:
h=1 m=13
